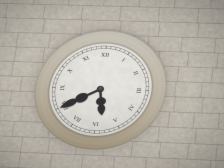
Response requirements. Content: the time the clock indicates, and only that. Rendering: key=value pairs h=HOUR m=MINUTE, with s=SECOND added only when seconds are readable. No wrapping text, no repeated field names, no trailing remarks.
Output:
h=5 m=40
